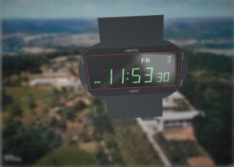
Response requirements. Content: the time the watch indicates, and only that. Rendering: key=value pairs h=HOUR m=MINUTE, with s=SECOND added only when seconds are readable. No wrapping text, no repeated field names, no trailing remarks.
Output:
h=11 m=53 s=30
